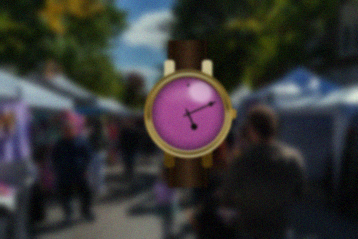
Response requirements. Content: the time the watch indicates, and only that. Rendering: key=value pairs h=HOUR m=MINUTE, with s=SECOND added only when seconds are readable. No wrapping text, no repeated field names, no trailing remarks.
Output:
h=5 m=11
